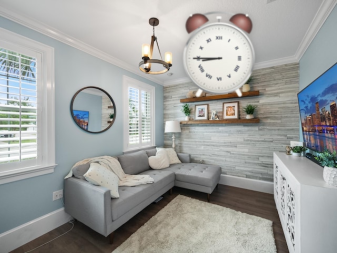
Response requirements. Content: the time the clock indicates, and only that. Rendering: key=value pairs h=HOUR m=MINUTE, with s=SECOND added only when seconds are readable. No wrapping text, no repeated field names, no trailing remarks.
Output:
h=8 m=45
